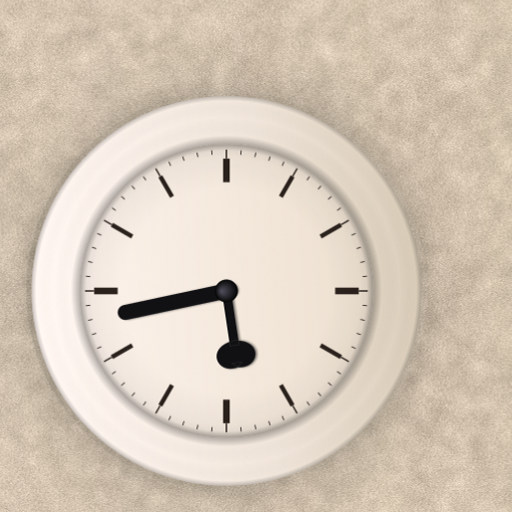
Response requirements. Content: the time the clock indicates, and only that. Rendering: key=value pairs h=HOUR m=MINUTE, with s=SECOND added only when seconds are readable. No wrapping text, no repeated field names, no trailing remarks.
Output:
h=5 m=43
